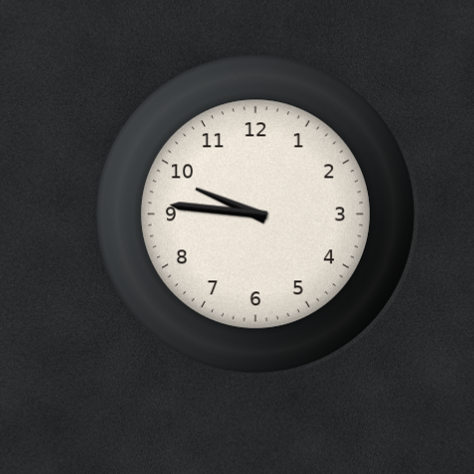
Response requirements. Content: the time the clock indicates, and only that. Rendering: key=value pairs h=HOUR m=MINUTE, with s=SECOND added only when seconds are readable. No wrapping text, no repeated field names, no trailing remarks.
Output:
h=9 m=46
